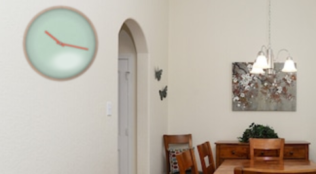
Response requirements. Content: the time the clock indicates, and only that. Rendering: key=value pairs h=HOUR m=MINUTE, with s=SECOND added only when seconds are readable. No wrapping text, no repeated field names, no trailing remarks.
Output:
h=10 m=17
